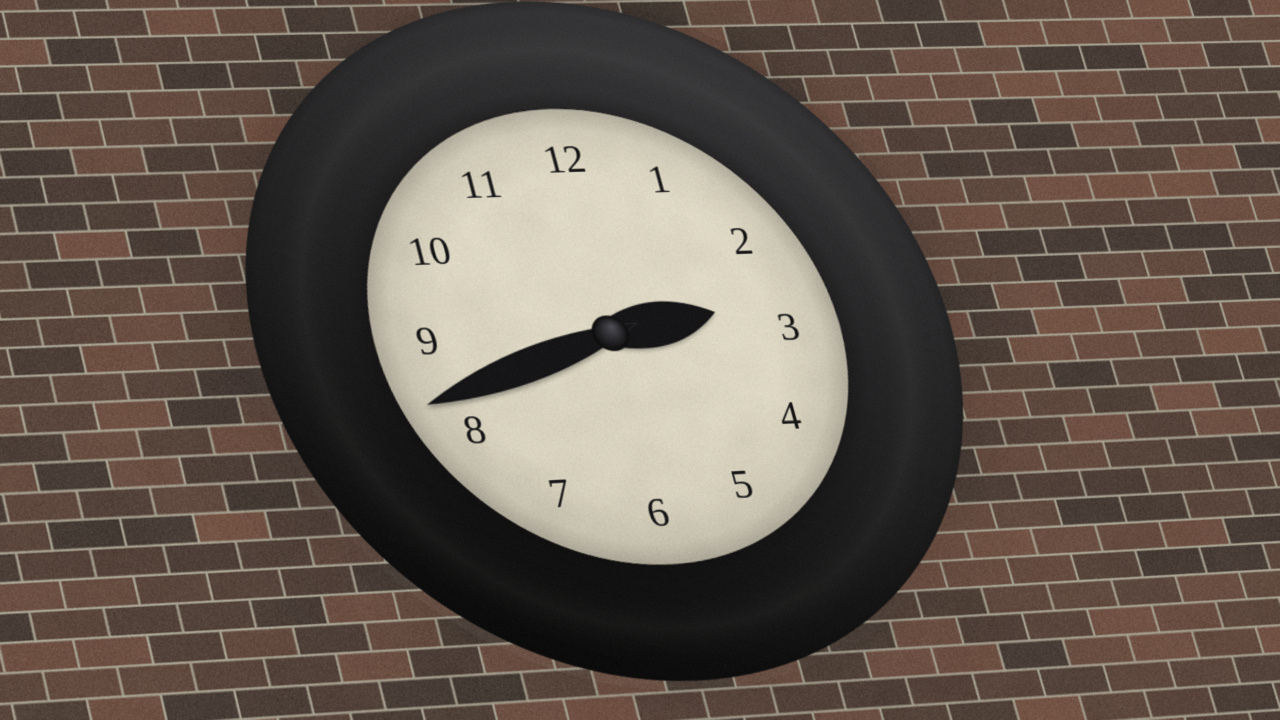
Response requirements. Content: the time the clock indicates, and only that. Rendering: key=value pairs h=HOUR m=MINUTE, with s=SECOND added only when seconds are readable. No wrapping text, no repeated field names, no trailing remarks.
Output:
h=2 m=42
